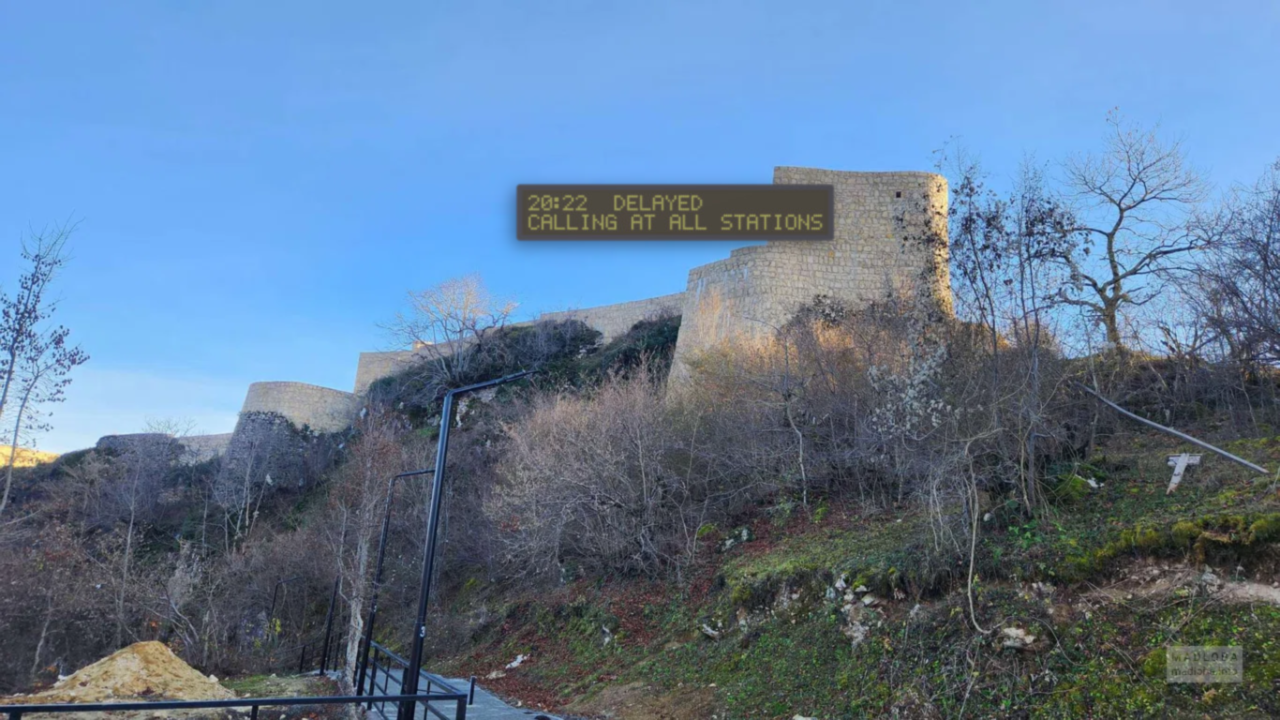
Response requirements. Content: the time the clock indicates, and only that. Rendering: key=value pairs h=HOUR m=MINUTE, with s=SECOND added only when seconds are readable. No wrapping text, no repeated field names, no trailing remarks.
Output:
h=20 m=22
